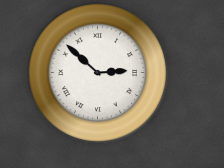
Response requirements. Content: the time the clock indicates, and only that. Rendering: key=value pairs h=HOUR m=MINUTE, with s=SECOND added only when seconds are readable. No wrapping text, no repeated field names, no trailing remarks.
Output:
h=2 m=52
